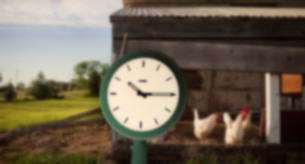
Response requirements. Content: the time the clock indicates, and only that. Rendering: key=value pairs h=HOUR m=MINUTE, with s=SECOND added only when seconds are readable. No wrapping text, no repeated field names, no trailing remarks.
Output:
h=10 m=15
